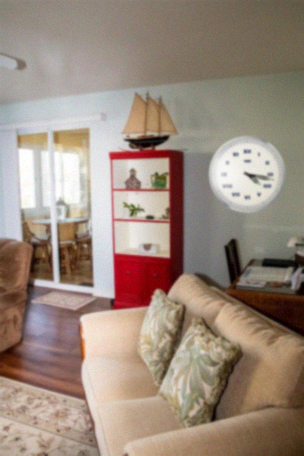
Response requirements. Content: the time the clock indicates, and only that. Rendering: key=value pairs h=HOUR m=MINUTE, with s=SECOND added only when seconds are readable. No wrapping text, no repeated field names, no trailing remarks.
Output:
h=4 m=17
